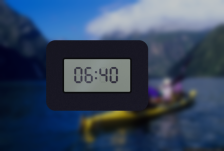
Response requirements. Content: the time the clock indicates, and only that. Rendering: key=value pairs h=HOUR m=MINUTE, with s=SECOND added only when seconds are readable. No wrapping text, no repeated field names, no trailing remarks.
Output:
h=6 m=40
